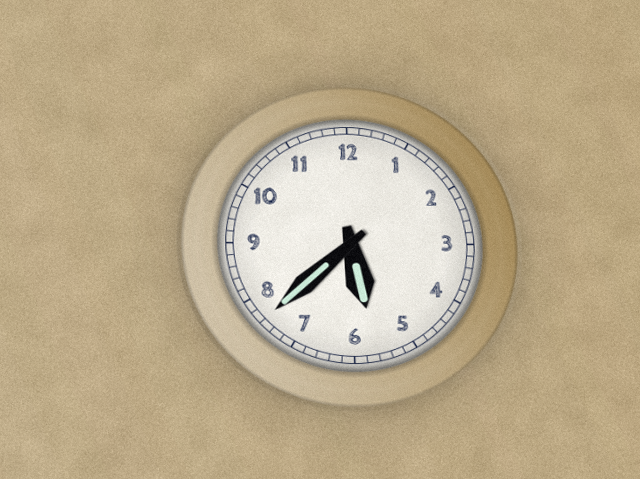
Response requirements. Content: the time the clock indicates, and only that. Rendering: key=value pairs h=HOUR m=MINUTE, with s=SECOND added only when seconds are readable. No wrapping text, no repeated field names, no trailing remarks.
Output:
h=5 m=38
